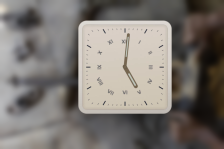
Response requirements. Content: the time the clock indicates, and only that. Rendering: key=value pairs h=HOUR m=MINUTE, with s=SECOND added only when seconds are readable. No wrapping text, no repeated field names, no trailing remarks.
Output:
h=5 m=1
